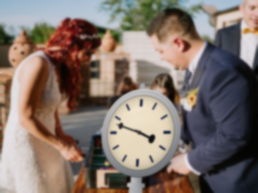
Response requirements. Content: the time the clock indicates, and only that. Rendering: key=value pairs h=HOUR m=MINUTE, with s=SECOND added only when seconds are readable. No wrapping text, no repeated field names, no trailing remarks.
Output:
h=3 m=48
